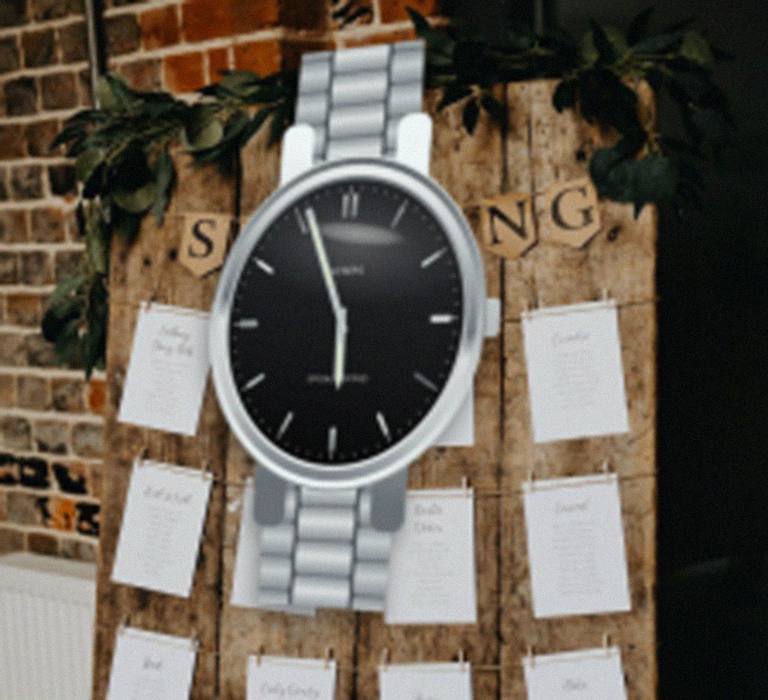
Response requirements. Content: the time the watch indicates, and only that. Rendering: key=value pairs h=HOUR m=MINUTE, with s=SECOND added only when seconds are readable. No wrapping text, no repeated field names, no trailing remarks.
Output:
h=5 m=56
